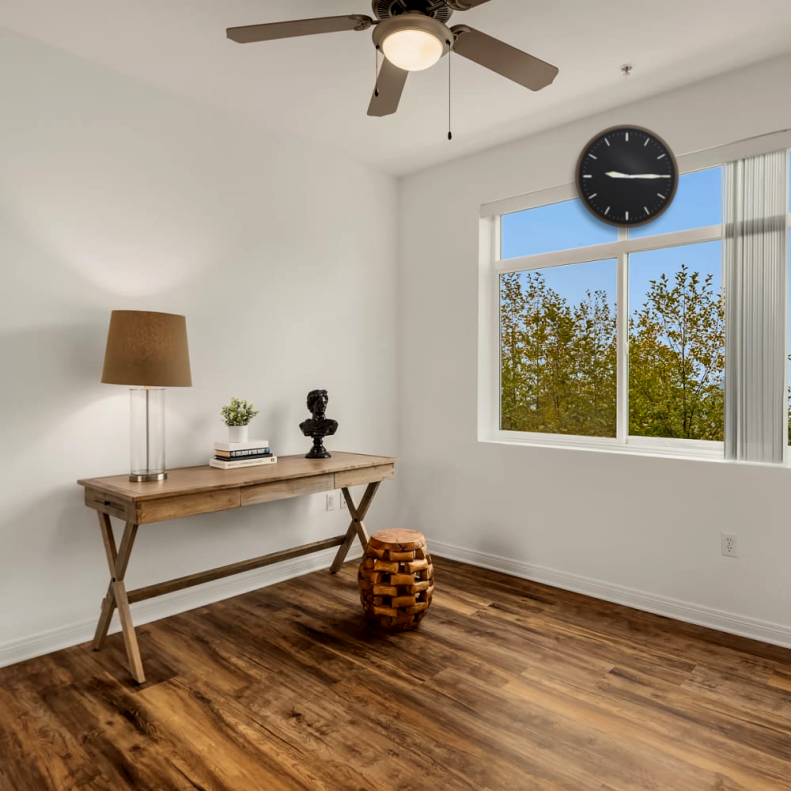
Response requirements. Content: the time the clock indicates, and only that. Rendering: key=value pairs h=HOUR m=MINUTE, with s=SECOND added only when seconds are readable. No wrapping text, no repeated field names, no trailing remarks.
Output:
h=9 m=15
